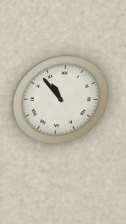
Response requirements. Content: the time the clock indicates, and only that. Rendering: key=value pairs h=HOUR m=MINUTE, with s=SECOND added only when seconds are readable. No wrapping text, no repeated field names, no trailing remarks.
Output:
h=10 m=53
